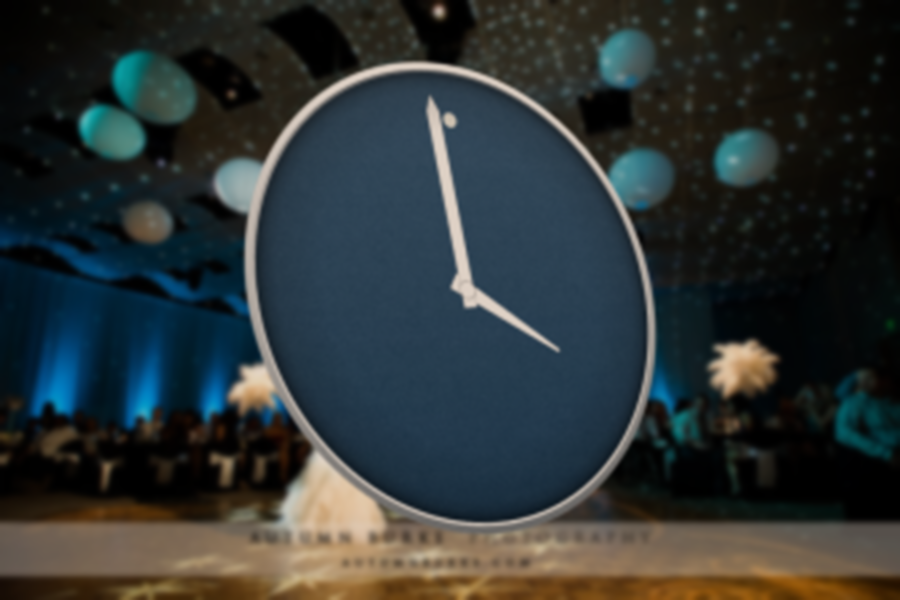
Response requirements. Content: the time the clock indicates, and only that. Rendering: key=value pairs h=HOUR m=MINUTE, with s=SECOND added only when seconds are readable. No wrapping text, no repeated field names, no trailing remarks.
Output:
h=3 m=59
